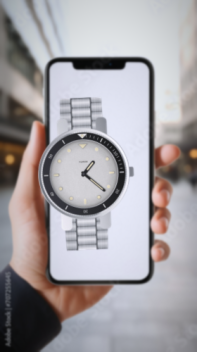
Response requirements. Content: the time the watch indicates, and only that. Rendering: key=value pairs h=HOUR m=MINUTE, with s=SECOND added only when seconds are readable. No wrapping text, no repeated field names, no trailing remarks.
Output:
h=1 m=22
